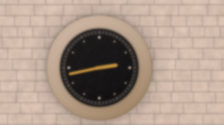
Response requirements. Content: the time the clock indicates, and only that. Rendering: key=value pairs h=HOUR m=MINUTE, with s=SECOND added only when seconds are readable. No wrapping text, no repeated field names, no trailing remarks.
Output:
h=2 m=43
